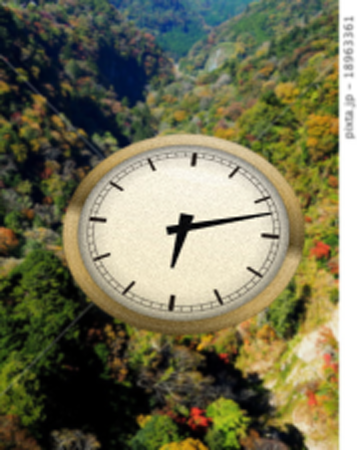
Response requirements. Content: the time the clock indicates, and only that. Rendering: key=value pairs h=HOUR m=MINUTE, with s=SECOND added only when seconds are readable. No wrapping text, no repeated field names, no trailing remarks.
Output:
h=6 m=12
